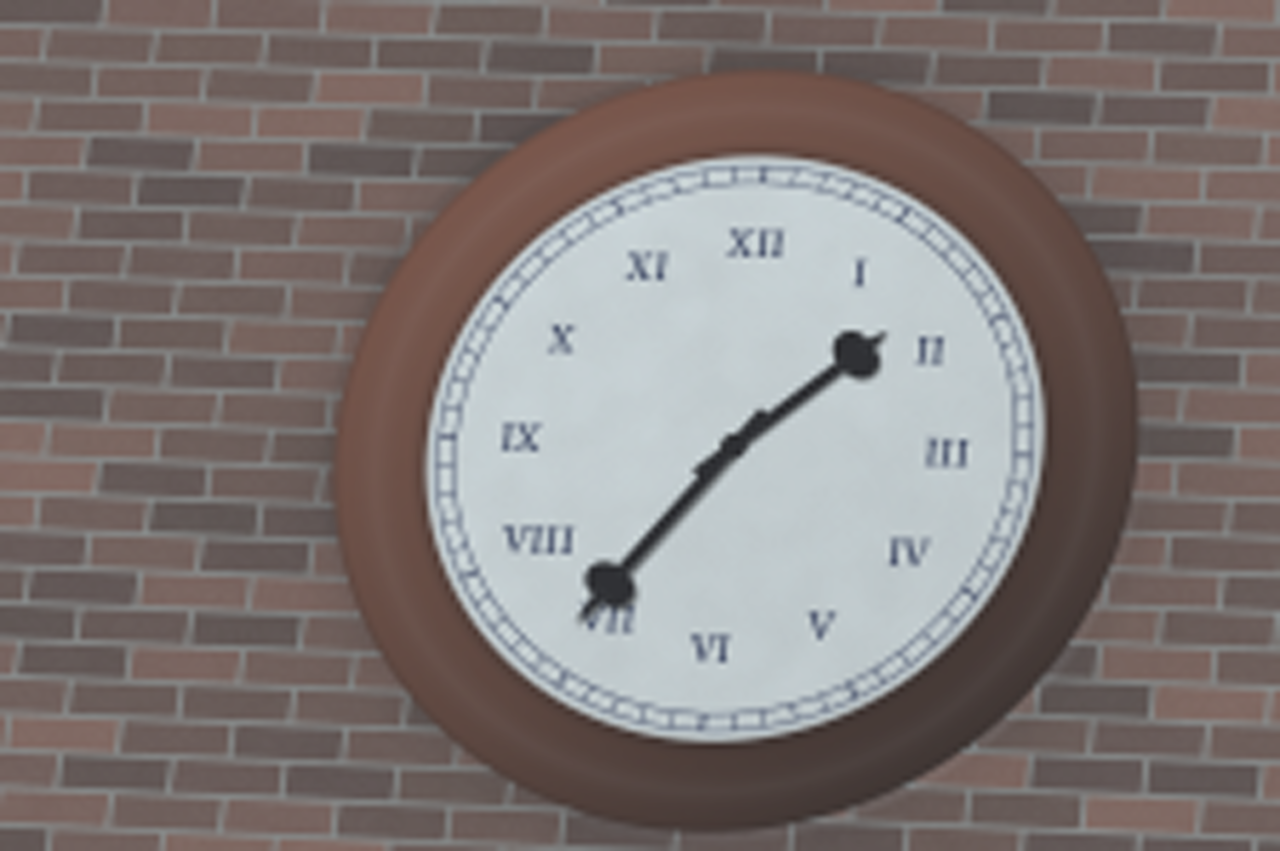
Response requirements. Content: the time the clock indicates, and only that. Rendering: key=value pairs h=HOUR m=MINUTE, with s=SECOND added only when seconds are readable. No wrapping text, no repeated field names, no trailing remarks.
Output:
h=1 m=36
